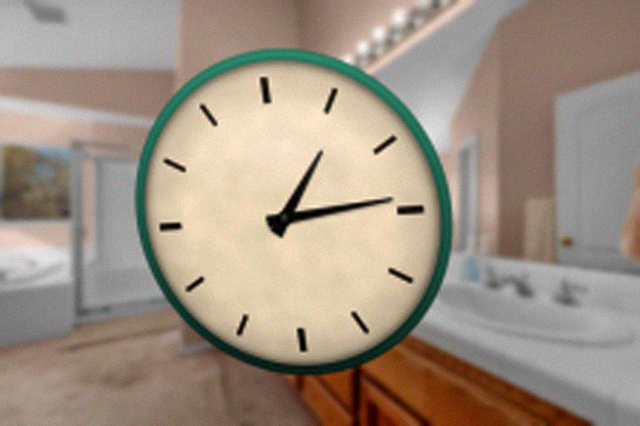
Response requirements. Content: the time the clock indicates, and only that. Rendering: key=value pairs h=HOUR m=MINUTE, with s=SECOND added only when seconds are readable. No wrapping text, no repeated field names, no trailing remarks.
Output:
h=1 m=14
